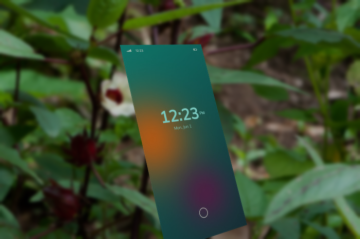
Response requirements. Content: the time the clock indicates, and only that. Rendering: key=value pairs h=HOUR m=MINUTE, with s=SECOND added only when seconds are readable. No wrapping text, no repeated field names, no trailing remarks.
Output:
h=12 m=23
